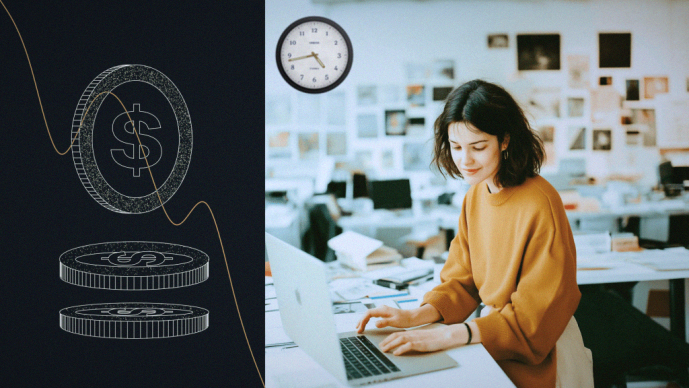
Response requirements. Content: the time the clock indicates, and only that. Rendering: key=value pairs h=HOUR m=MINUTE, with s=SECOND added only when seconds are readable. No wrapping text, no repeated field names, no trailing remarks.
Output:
h=4 m=43
